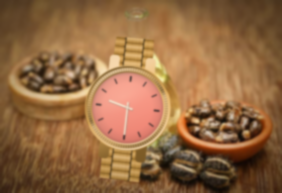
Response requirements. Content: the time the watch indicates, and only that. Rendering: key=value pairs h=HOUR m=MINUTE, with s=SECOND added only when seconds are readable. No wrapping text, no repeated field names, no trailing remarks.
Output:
h=9 m=30
